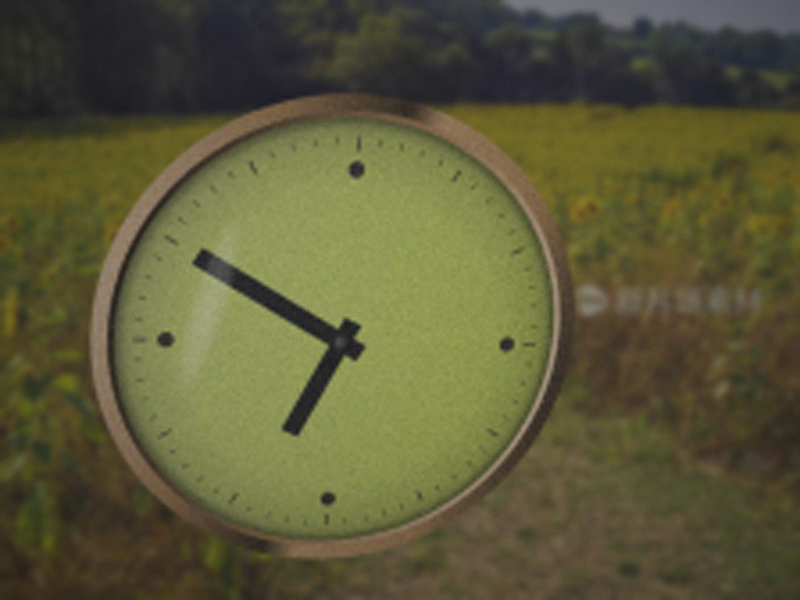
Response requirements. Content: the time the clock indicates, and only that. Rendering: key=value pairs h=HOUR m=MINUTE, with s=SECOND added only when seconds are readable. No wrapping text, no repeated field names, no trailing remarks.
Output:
h=6 m=50
